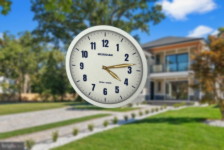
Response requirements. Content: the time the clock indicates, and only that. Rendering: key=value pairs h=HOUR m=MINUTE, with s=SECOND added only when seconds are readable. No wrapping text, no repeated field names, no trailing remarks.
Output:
h=4 m=13
